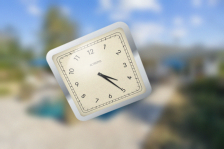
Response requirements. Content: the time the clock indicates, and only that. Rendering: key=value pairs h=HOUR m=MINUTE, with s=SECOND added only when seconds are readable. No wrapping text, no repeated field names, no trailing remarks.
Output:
h=4 m=25
